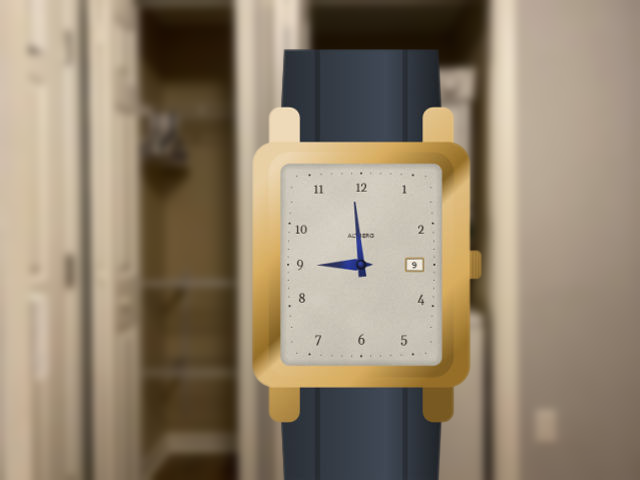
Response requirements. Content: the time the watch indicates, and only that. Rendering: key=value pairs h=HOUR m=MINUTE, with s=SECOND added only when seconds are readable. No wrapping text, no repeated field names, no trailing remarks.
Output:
h=8 m=59
